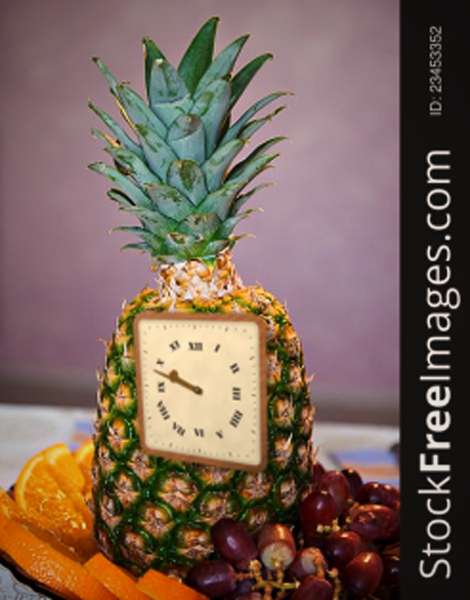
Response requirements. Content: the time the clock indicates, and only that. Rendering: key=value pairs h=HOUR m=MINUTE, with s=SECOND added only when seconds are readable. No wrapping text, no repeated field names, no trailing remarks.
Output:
h=9 m=48
